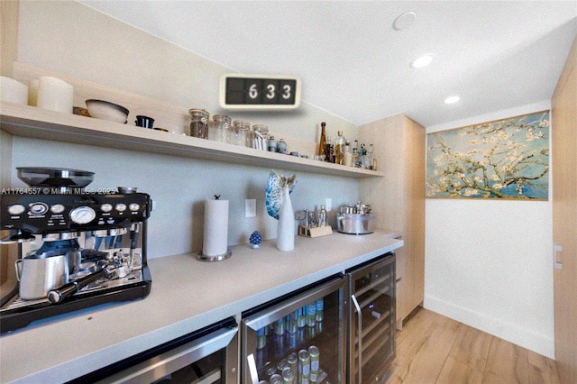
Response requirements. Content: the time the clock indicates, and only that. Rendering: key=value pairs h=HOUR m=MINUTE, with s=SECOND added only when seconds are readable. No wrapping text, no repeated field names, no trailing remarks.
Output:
h=6 m=33
